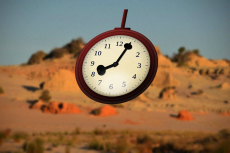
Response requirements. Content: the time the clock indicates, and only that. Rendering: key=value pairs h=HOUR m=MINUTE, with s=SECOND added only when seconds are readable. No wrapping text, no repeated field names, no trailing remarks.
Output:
h=8 m=4
